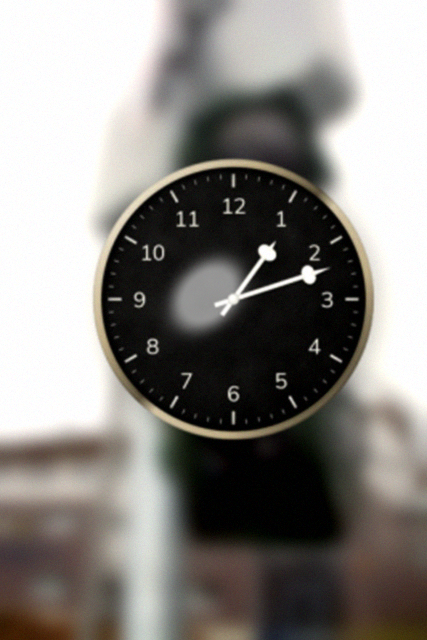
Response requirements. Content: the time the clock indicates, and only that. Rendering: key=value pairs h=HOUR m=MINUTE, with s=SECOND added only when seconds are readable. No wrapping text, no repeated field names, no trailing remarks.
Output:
h=1 m=12
